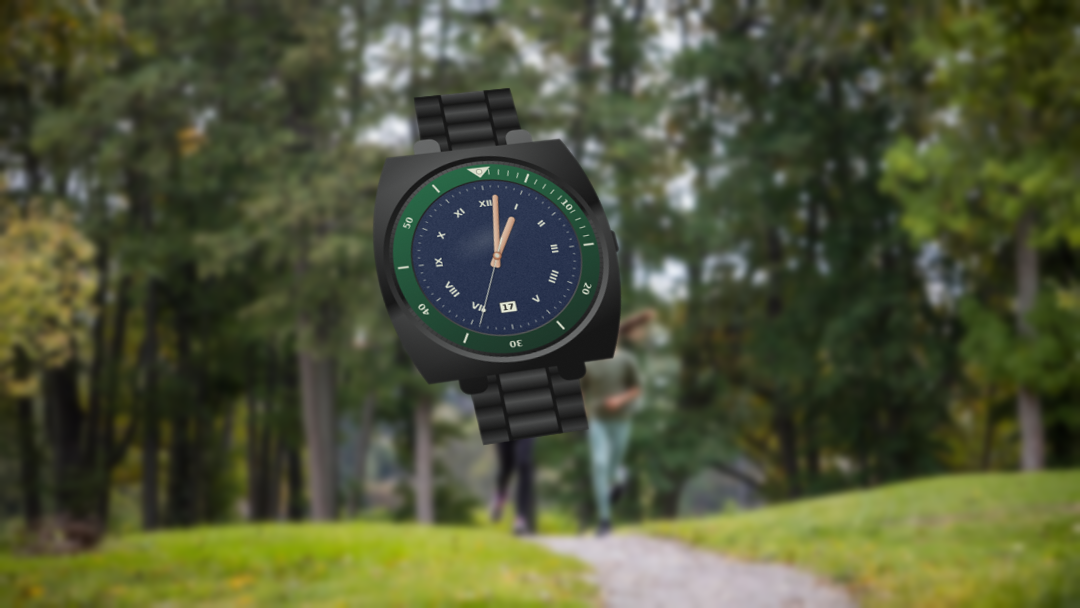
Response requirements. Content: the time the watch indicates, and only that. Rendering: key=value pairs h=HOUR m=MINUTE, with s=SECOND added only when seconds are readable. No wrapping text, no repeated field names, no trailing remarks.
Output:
h=1 m=1 s=34
